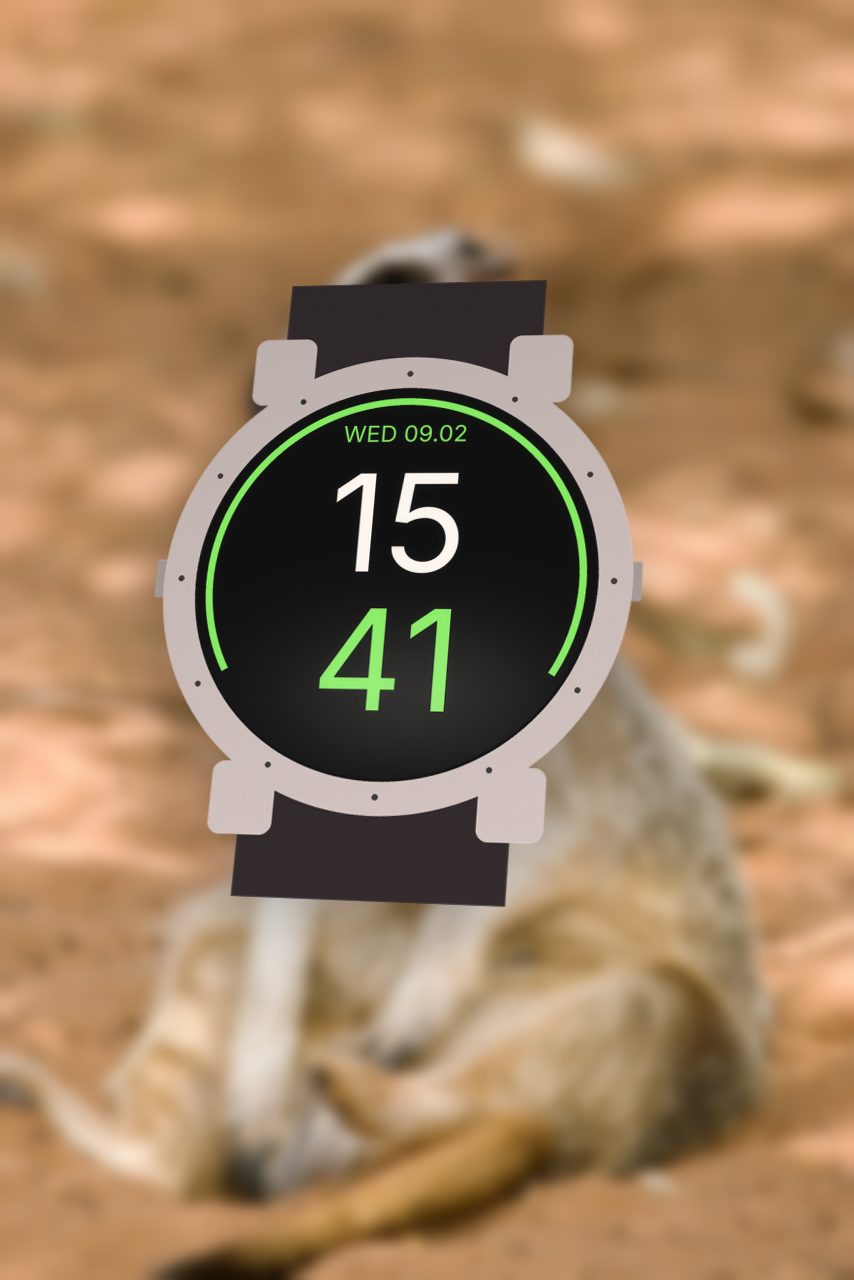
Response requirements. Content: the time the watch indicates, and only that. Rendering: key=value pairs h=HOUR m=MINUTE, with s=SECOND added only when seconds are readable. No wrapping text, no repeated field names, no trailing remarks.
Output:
h=15 m=41
